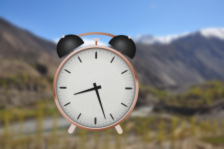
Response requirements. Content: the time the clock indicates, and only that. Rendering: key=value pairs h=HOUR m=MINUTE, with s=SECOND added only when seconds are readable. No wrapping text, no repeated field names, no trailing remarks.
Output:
h=8 m=27
